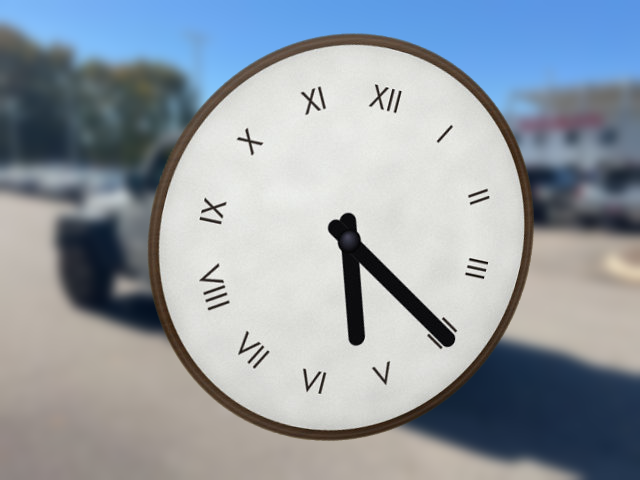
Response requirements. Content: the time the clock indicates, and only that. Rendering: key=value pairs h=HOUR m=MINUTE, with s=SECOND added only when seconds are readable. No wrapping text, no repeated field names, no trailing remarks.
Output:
h=5 m=20
